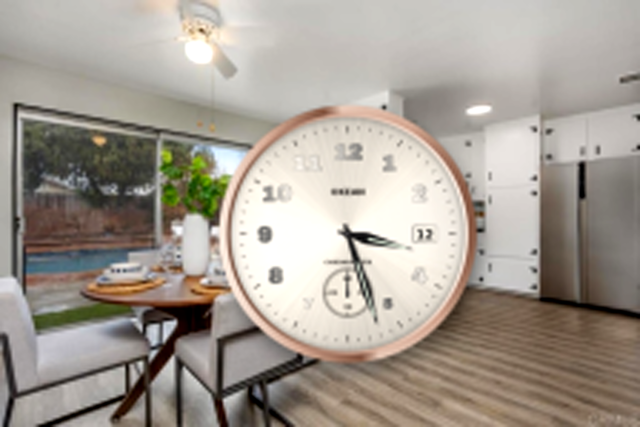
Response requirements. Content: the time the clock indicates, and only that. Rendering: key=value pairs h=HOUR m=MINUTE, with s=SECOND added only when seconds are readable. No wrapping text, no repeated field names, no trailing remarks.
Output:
h=3 m=27
